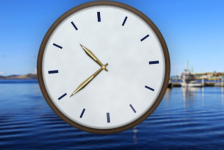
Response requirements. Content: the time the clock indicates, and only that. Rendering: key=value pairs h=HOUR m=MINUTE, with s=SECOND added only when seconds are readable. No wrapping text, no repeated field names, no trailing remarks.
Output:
h=10 m=39
